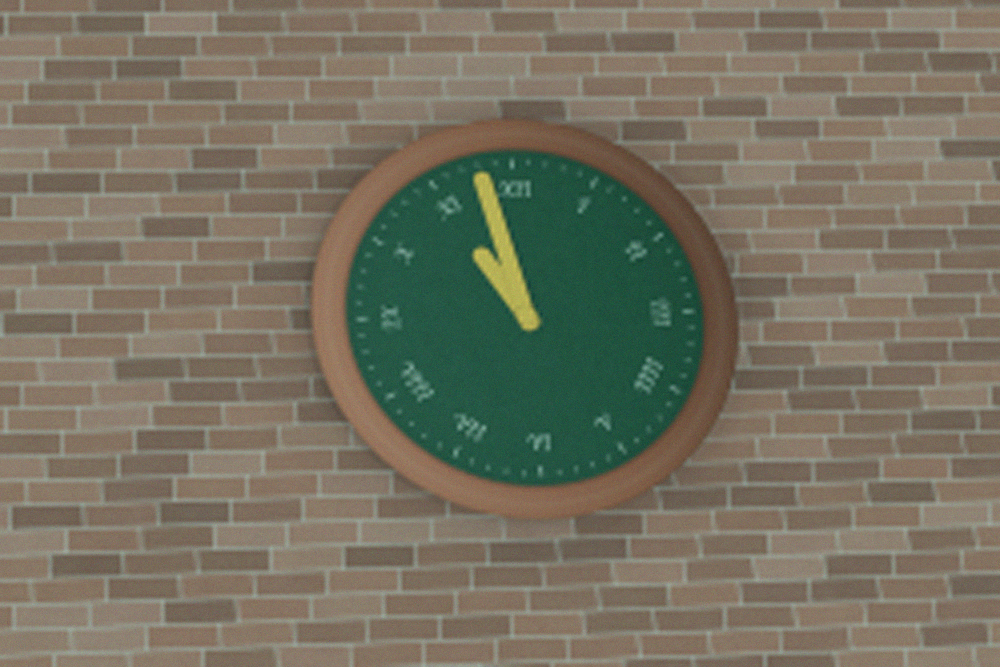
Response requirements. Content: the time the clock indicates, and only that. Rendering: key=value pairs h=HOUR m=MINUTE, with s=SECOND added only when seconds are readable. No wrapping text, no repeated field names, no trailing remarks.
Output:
h=10 m=58
